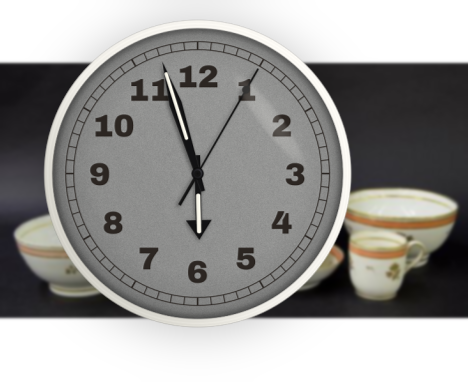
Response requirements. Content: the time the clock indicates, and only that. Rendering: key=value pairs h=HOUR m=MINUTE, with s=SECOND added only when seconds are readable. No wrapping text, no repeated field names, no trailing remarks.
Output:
h=5 m=57 s=5
